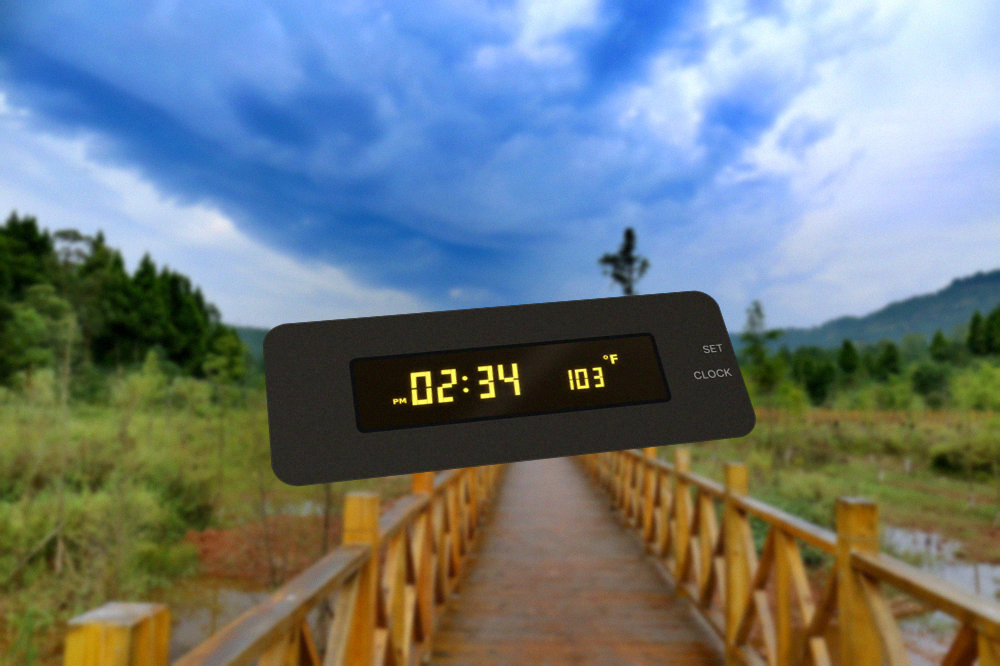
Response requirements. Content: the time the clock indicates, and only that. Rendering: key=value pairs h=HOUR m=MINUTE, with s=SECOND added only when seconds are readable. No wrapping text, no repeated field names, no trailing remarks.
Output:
h=2 m=34
